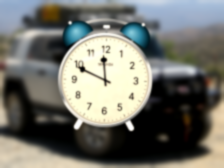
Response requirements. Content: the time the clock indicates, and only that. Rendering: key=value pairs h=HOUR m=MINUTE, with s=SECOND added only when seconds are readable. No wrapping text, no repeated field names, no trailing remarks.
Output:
h=11 m=49
